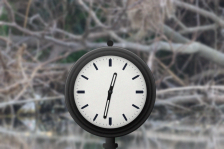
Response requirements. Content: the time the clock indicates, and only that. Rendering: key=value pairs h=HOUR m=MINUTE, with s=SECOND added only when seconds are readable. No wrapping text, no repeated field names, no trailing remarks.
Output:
h=12 m=32
